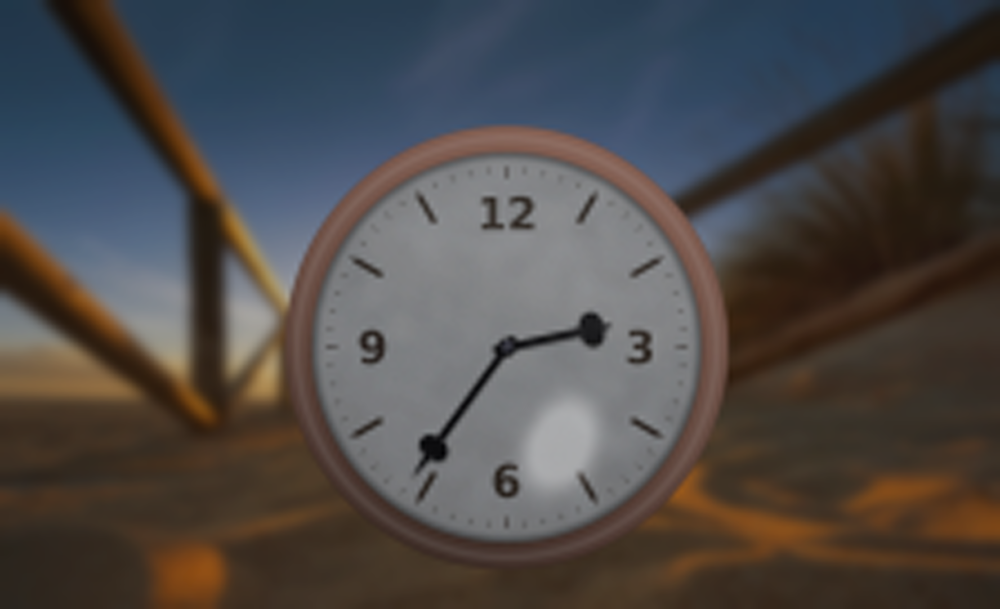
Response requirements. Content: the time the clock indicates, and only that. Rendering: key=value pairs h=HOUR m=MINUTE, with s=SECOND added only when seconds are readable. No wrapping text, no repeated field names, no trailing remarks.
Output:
h=2 m=36
